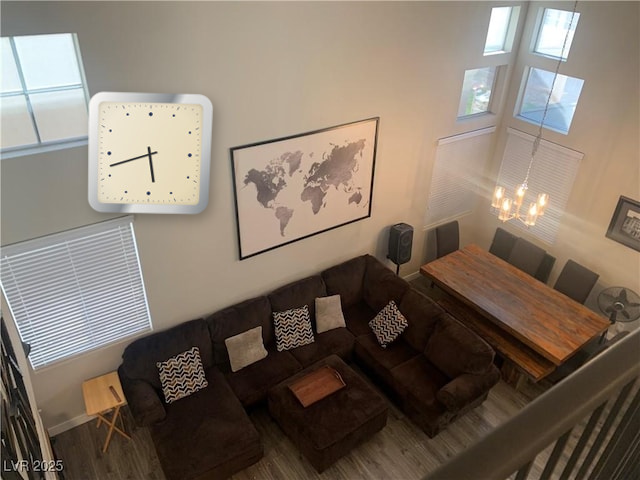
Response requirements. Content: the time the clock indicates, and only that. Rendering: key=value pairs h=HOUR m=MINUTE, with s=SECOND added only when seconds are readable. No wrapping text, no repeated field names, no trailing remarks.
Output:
h=5 m=42
